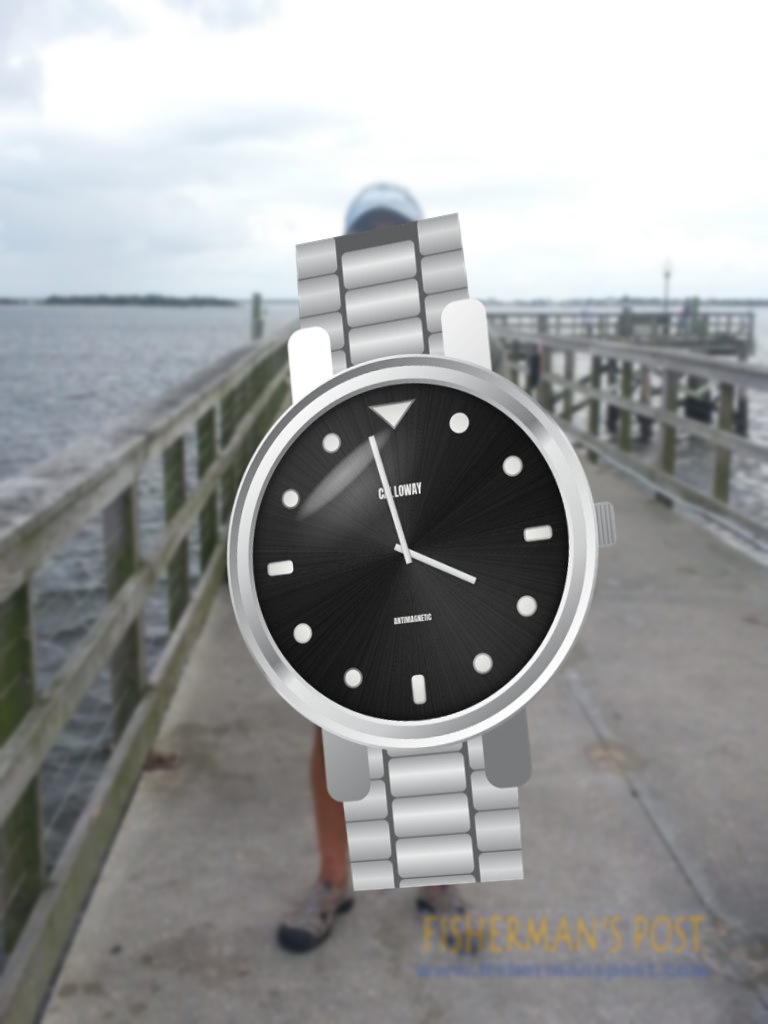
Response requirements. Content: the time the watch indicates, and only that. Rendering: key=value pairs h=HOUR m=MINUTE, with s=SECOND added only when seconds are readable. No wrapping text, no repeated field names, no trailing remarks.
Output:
h=3 m=58
